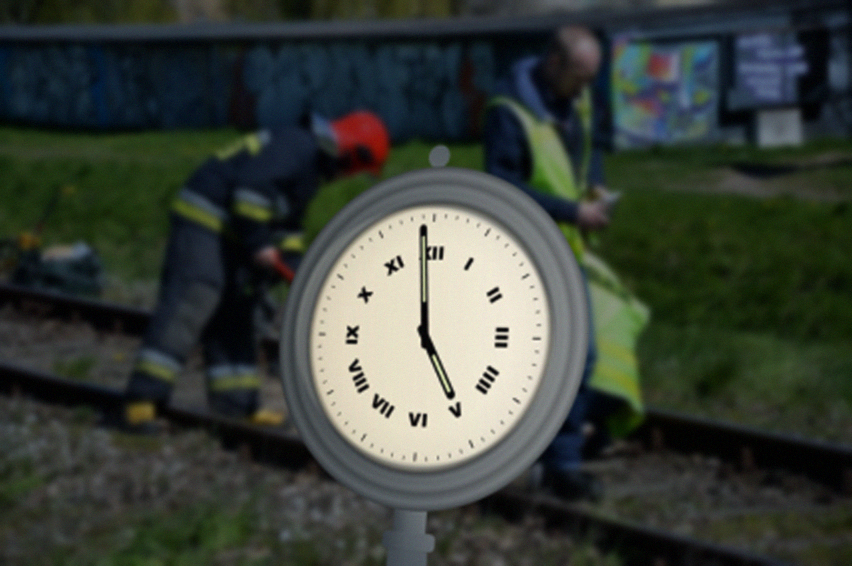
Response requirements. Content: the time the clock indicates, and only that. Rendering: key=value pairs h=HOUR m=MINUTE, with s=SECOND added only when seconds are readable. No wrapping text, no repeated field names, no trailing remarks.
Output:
h=4 m=59
